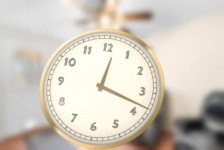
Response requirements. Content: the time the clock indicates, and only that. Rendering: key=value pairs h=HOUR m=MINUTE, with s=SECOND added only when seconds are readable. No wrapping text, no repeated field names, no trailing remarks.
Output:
h=12 m=18
